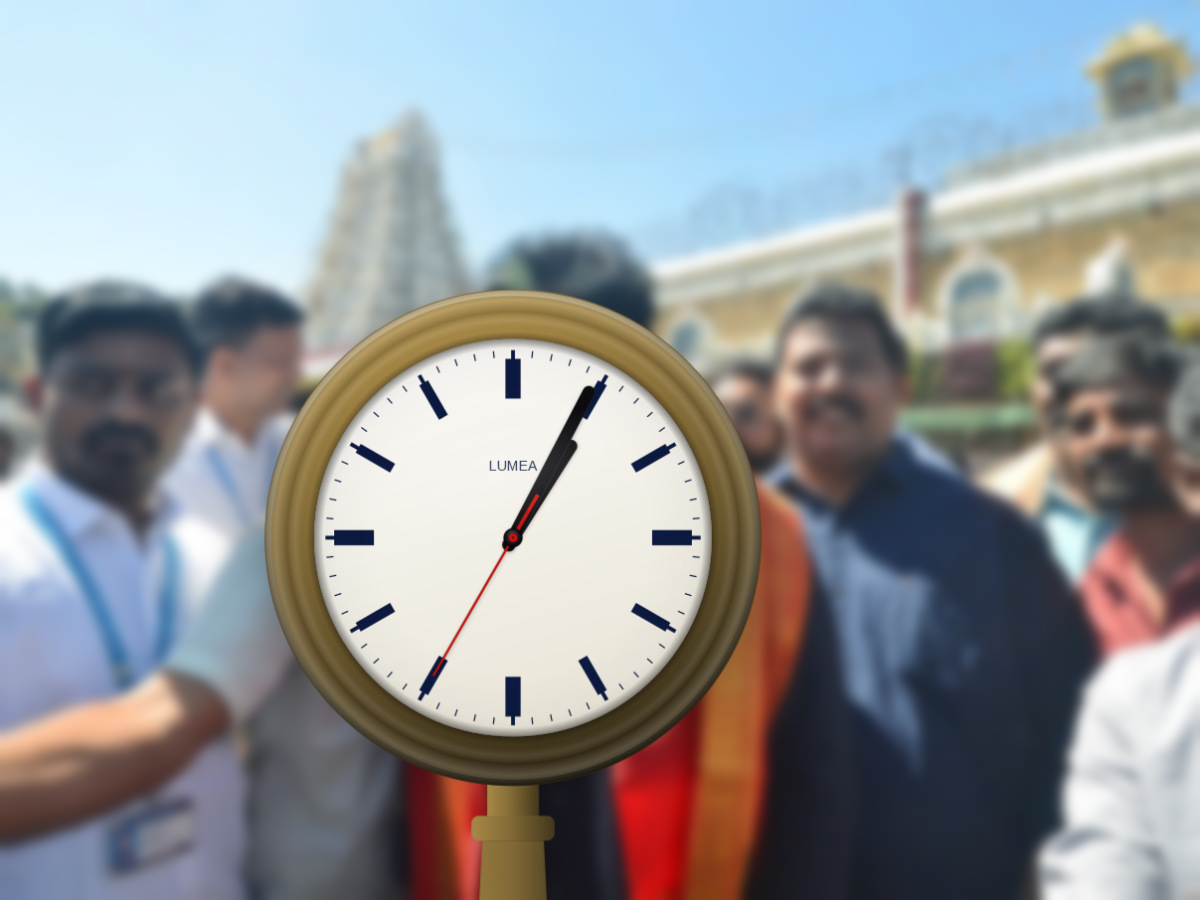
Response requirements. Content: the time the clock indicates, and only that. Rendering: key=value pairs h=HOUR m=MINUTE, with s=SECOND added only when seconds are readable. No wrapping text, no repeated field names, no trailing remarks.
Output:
h=1 m=4 s=35
